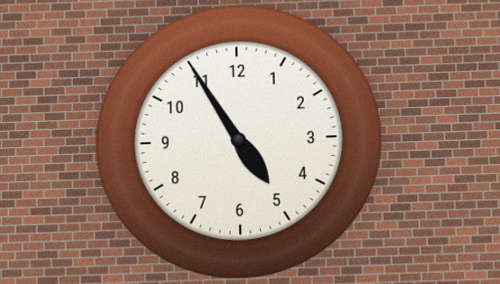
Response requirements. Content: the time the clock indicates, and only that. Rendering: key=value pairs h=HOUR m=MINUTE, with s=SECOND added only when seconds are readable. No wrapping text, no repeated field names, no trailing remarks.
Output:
h=4 m=55
